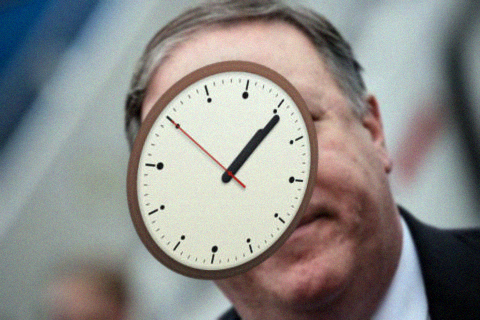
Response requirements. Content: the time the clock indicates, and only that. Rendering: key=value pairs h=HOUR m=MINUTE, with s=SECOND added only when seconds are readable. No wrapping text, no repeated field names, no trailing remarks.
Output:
h=1 m=5 s=50
